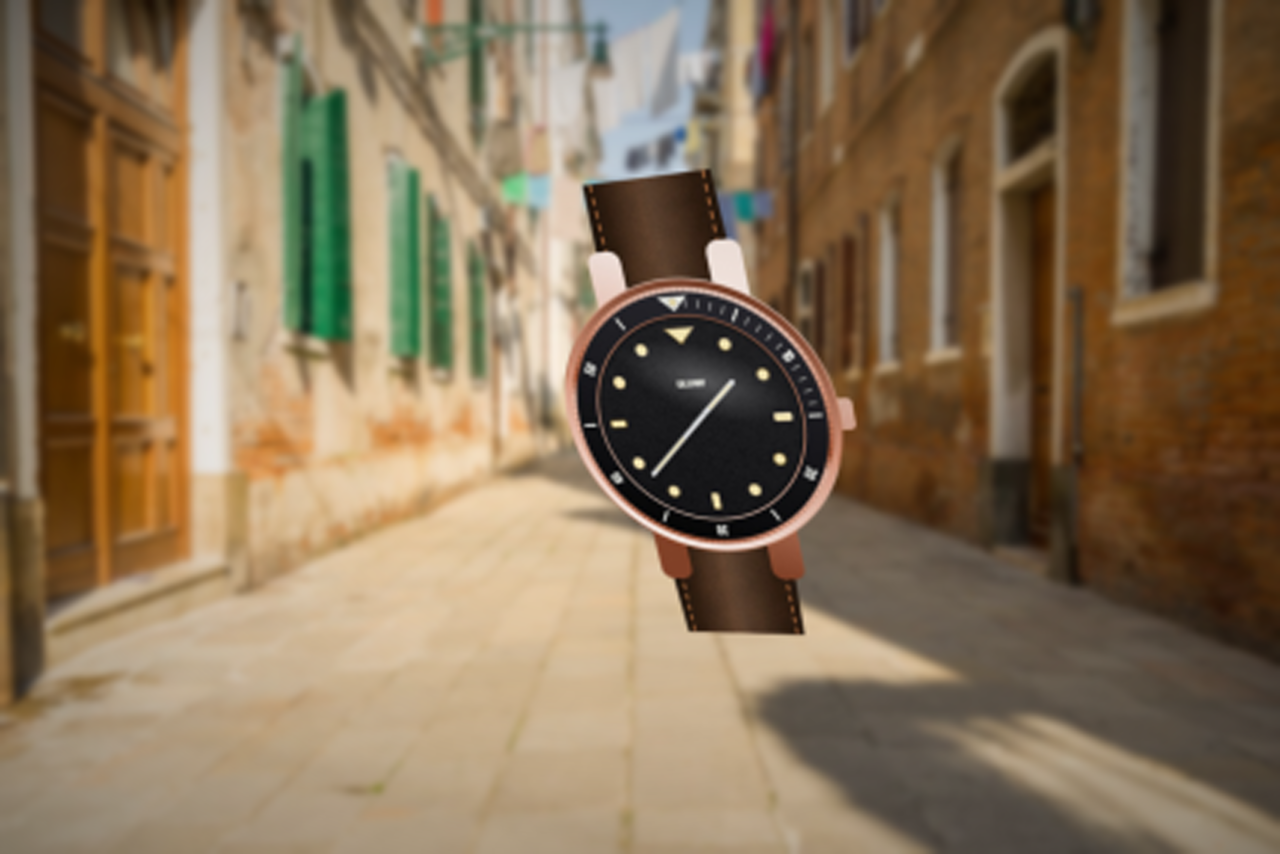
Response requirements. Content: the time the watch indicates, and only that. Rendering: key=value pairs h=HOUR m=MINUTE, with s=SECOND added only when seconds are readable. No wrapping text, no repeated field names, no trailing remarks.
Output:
h=1 m=38
